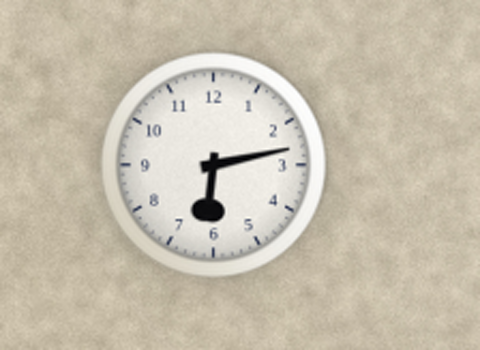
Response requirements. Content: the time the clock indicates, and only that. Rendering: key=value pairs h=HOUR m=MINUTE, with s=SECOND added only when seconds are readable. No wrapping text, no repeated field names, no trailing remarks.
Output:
h=6 m=13
